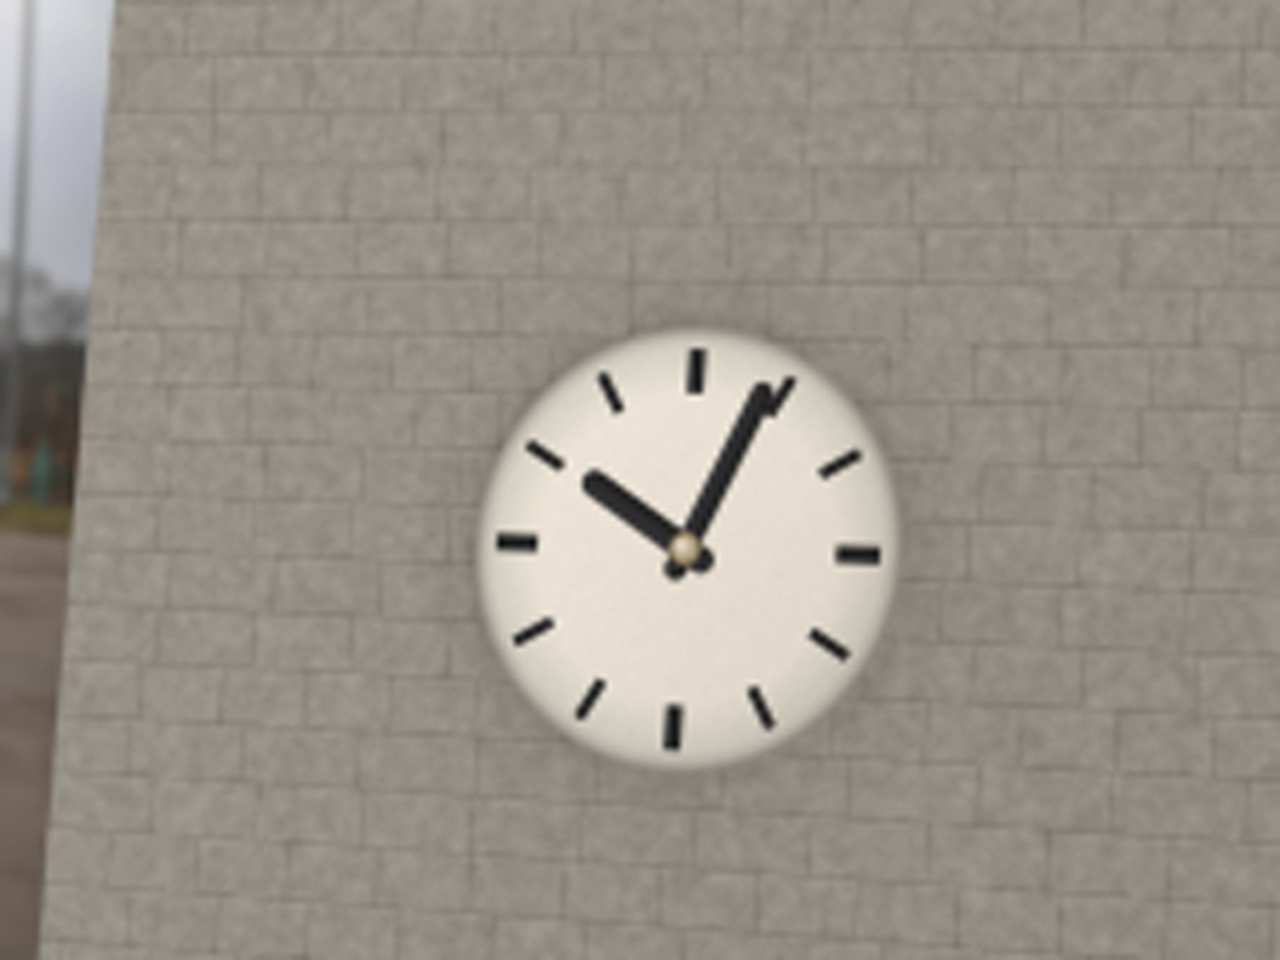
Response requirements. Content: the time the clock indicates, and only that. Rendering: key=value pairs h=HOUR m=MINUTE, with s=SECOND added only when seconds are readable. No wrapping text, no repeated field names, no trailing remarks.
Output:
h=10 m=4
